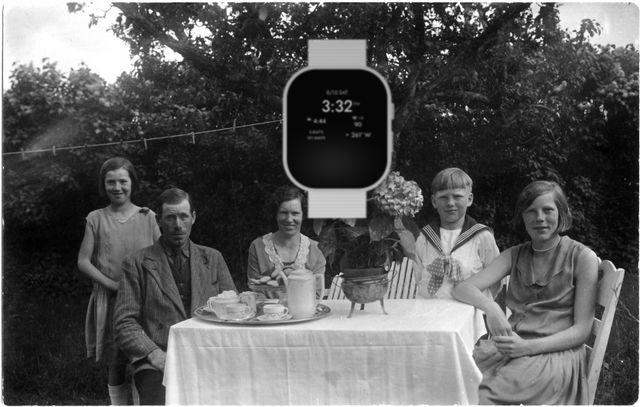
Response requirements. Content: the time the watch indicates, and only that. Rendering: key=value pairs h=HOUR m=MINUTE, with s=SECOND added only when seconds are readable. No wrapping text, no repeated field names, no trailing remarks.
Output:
h=3 m=32
